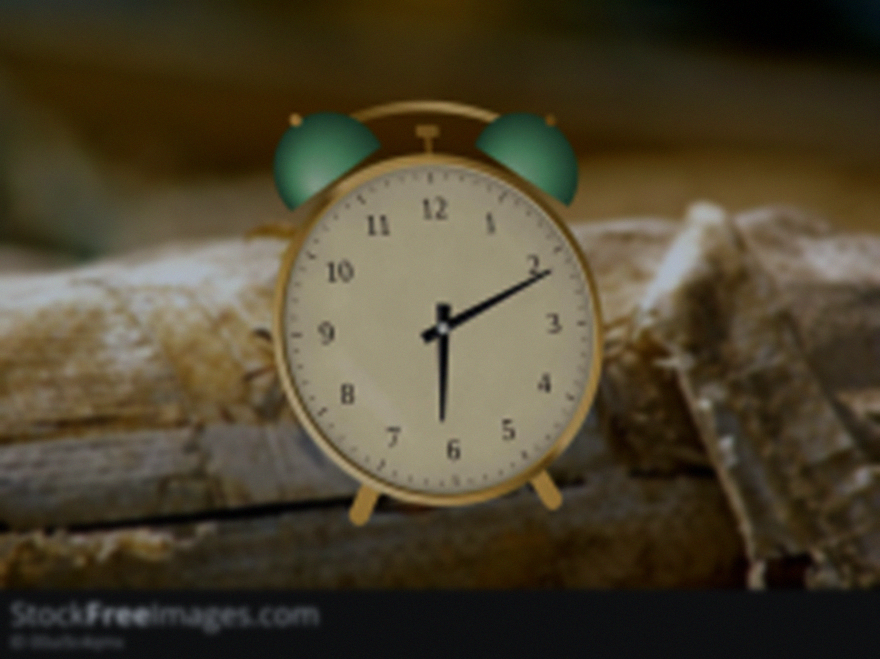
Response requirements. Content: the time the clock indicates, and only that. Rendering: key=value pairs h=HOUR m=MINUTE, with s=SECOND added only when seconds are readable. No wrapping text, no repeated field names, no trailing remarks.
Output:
h=6 m=11
